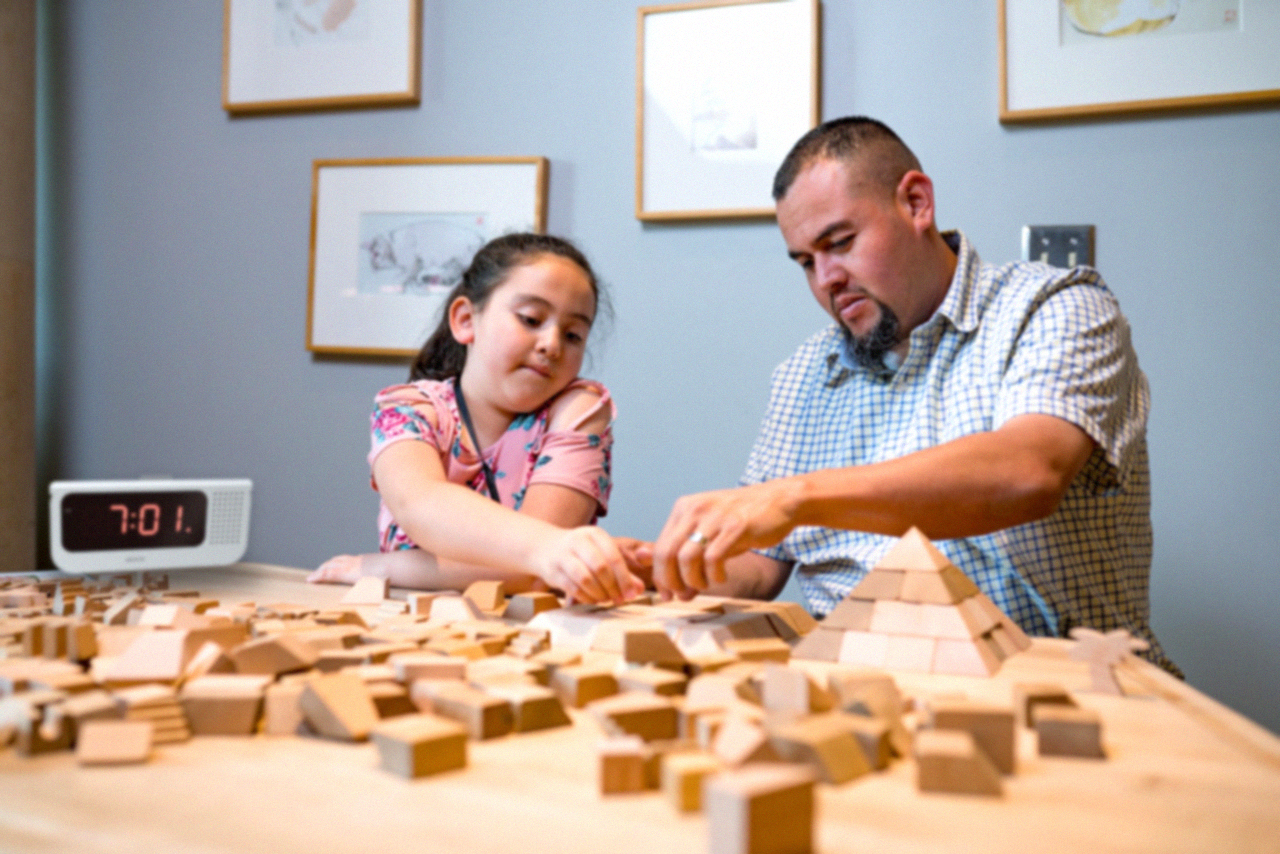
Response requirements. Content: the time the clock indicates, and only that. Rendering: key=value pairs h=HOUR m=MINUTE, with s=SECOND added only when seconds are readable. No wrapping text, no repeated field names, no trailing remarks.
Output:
h=7 m=1
